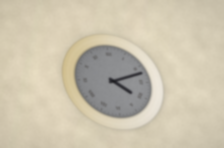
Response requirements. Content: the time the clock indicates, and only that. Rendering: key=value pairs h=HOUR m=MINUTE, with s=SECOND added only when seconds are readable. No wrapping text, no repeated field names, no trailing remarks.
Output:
h=4 m=12
